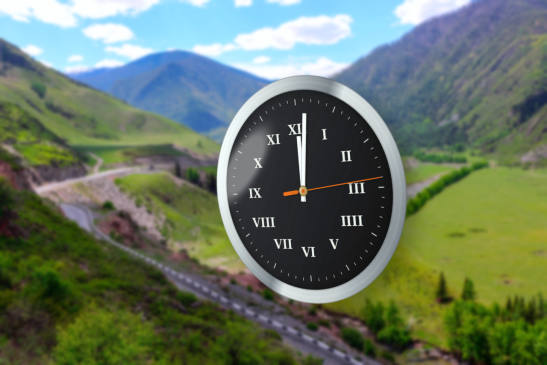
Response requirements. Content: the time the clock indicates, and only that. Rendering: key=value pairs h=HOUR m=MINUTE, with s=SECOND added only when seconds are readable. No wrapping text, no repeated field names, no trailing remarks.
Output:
h=12 m=1 s=14
